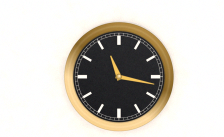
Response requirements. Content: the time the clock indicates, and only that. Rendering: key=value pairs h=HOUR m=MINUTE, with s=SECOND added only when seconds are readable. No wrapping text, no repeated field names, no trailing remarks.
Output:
h=11 m=17
